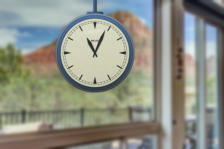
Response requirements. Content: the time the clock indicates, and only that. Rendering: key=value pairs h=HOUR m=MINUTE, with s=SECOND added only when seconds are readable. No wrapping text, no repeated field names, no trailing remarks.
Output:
h=11 m=4
